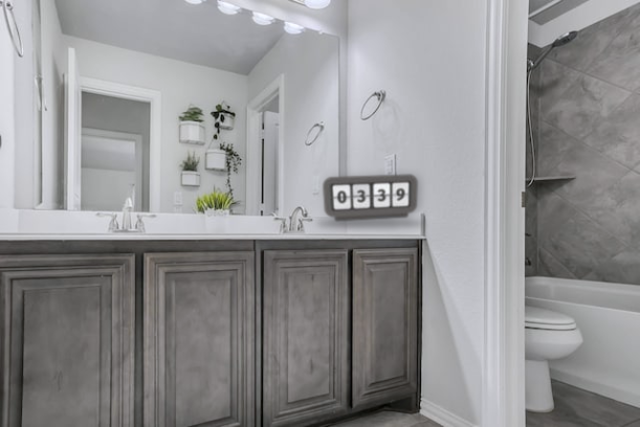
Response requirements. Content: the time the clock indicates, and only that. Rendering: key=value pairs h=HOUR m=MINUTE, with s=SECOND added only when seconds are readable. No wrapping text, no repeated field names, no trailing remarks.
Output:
h=3 m=39
